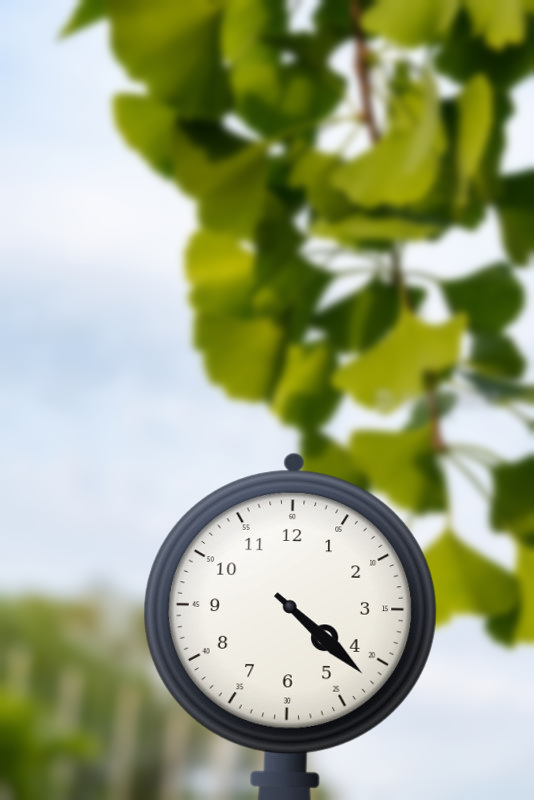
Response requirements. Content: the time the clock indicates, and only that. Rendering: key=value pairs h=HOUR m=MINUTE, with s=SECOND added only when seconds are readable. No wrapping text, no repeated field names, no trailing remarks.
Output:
h=4 m=22
